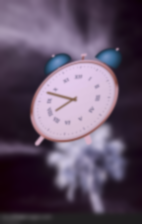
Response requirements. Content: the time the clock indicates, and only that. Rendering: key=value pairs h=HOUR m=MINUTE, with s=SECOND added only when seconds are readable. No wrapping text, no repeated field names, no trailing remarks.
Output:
h=7 m=48
